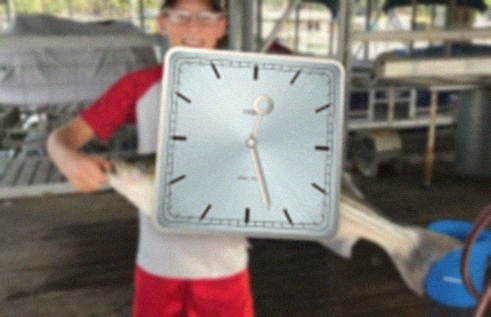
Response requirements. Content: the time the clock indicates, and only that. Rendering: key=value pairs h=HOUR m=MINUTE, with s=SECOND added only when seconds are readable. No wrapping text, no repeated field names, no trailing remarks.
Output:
h=12 m=27
